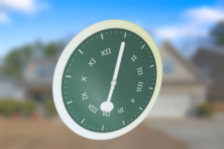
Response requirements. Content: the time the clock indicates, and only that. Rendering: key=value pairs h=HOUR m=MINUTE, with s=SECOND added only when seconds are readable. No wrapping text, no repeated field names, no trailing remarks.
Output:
h=7 m=5
